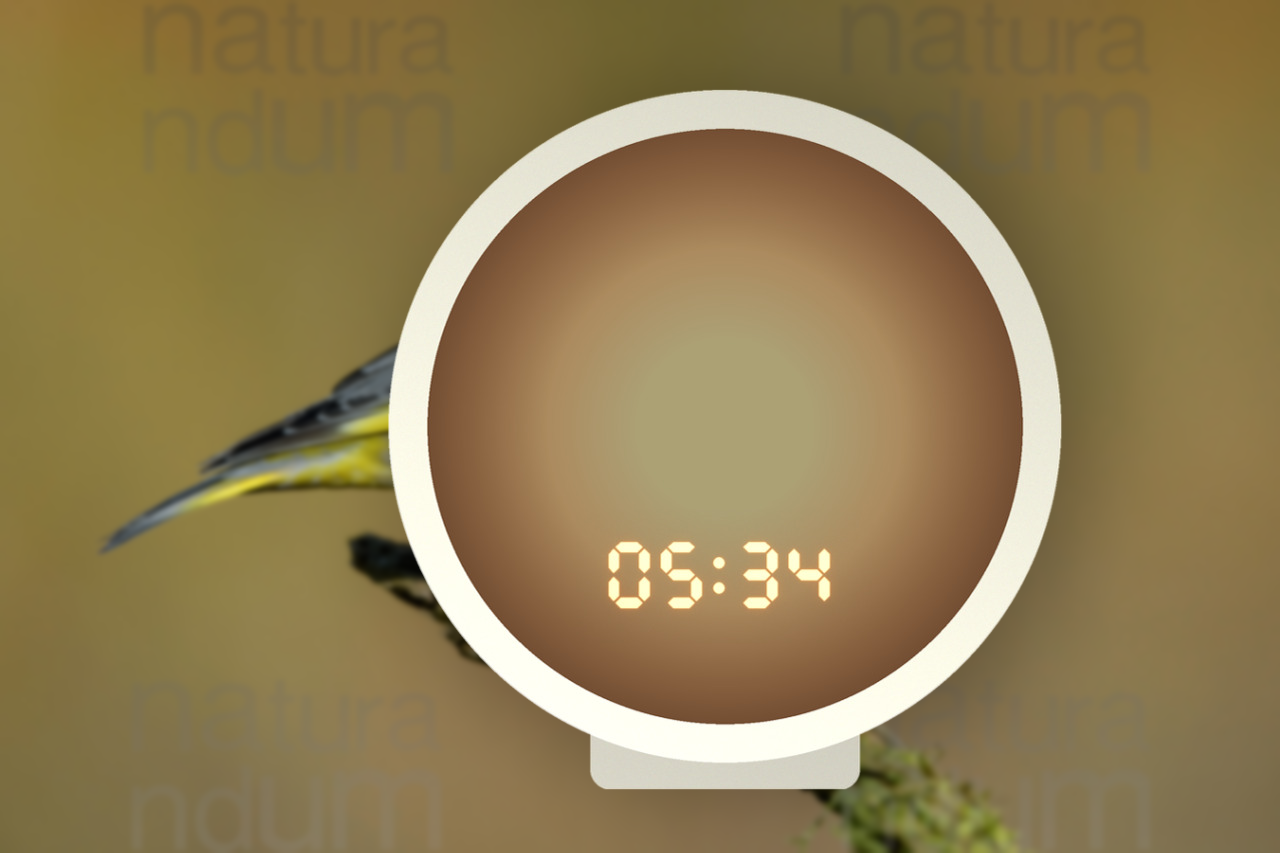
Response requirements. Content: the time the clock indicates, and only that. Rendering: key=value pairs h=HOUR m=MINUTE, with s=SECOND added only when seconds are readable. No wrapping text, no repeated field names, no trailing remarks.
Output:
h=5 m=34
